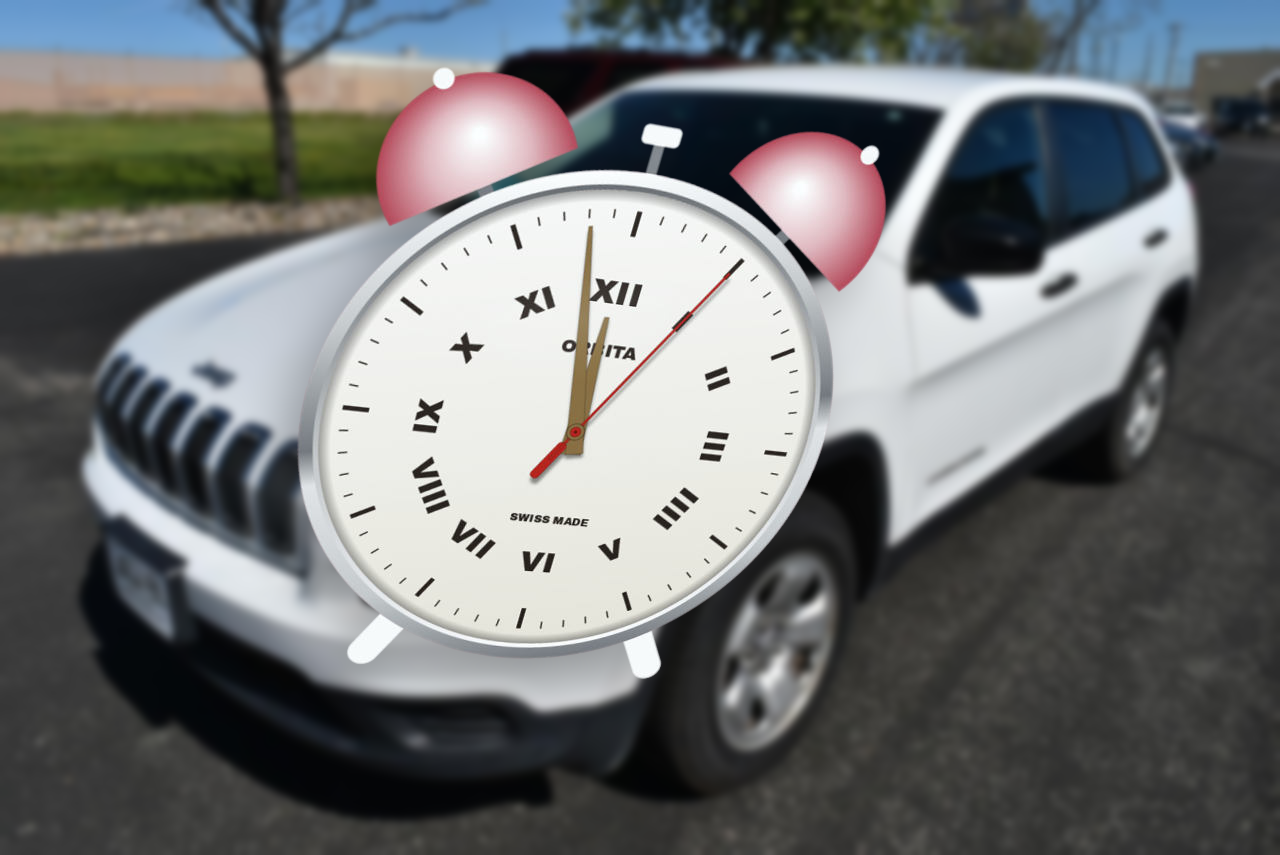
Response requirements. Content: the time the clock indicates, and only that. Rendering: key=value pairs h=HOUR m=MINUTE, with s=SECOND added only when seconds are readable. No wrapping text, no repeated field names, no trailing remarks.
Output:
h=11 m=58 s=5
